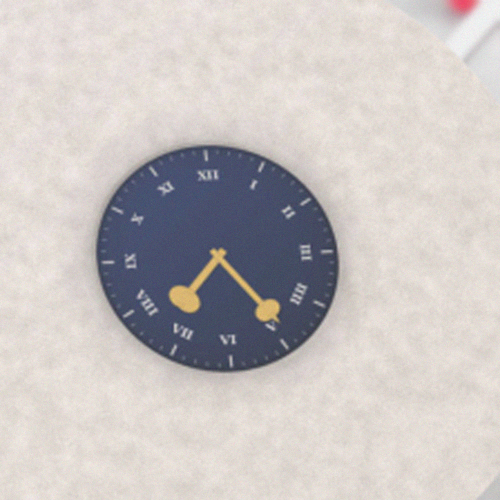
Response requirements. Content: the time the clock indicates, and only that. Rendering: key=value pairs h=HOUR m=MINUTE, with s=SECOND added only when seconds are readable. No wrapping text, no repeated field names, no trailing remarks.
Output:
h=7 m=24
